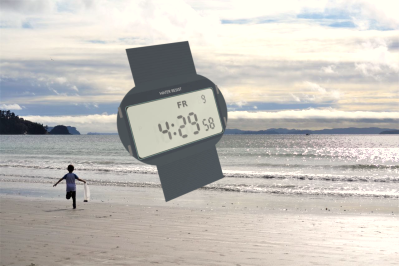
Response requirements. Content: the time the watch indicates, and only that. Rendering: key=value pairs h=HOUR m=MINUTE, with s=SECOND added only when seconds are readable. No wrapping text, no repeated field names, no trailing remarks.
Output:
h=4 m=29 s=58
